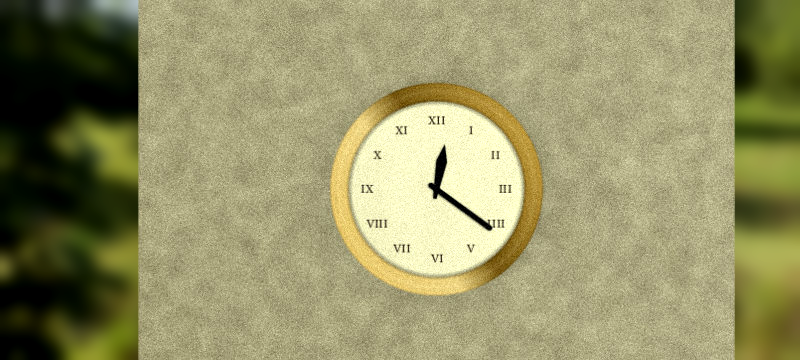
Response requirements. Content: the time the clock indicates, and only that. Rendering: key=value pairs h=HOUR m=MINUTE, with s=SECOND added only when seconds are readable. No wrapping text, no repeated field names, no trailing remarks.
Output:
h=12 m=21
